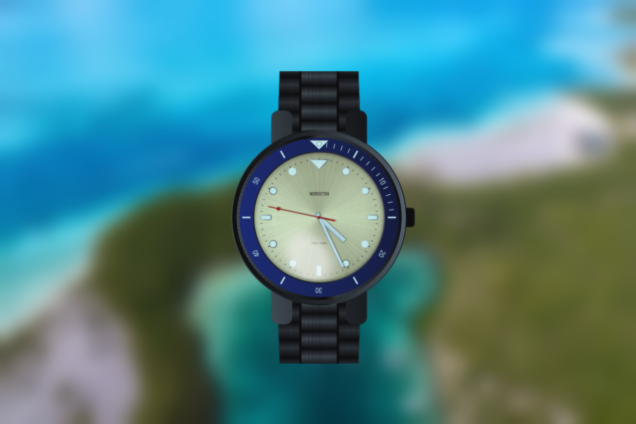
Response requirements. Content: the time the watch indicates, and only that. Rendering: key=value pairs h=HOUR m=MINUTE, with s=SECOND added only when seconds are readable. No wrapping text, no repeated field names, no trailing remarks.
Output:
h=4 m=25 s=47
